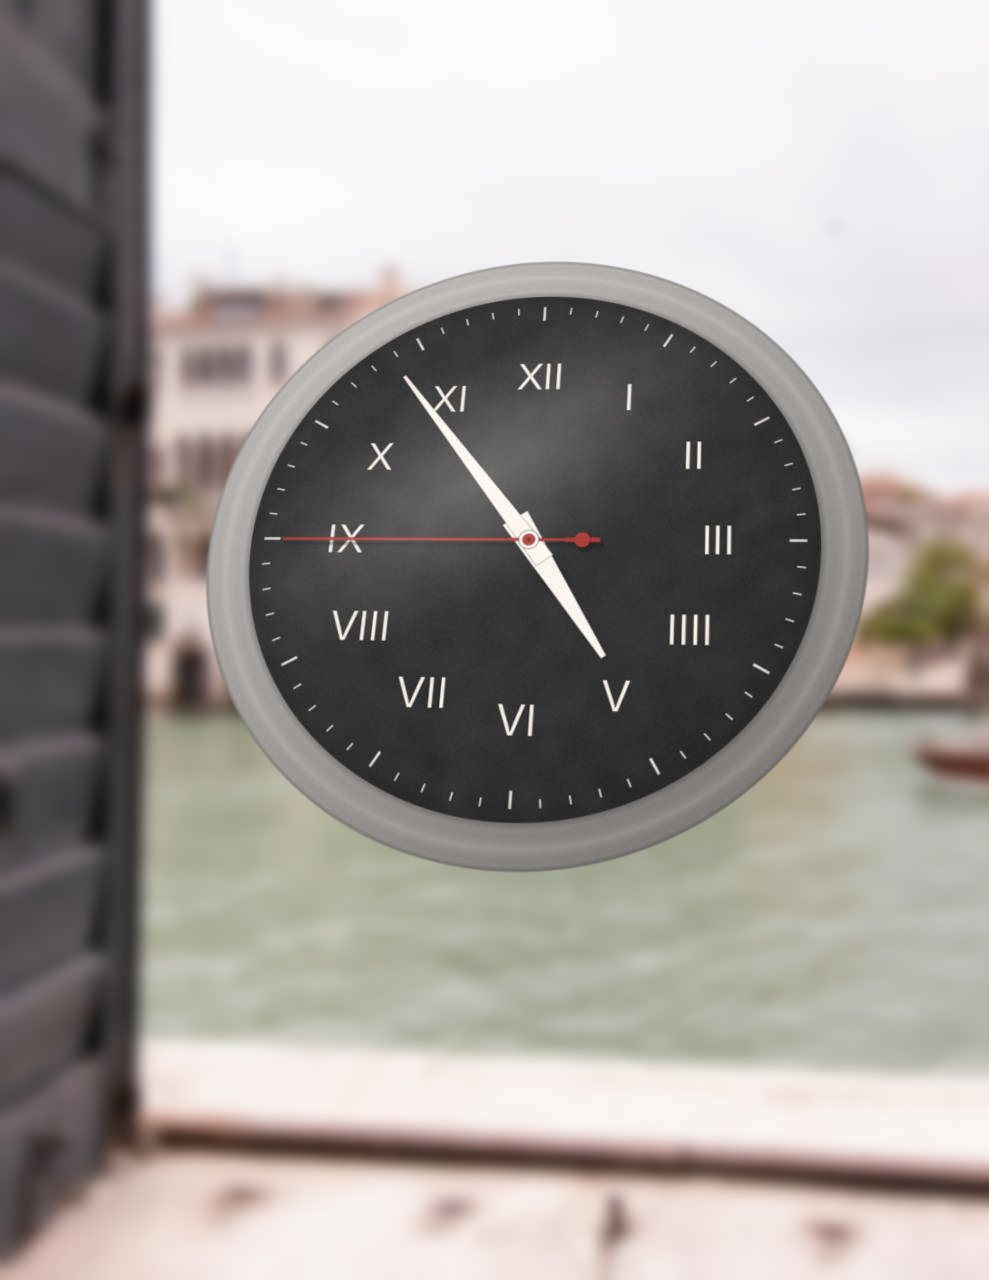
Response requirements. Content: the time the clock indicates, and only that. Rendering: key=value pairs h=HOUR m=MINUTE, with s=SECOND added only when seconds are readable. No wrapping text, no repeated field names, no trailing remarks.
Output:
h=4 m=53 s=45
